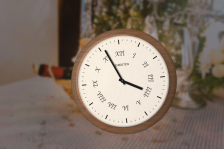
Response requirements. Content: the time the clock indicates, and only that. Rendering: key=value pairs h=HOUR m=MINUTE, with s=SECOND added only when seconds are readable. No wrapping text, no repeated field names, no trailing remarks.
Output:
h=3 m=56
